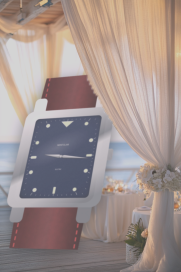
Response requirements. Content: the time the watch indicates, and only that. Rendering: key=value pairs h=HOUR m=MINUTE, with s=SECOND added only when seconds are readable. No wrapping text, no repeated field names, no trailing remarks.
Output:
h=9 m=16
